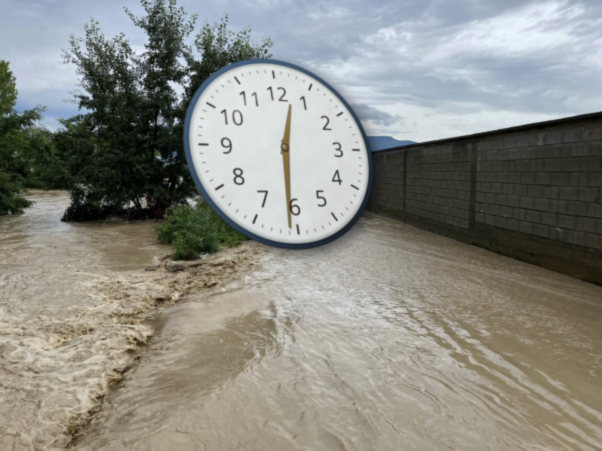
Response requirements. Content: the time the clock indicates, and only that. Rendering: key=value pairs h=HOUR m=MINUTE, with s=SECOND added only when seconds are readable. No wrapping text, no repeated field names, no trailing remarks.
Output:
h=12 m=31
